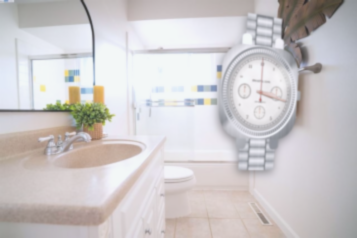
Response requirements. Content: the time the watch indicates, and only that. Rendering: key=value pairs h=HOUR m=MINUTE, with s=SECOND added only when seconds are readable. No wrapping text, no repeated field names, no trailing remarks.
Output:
h=3 m=17
